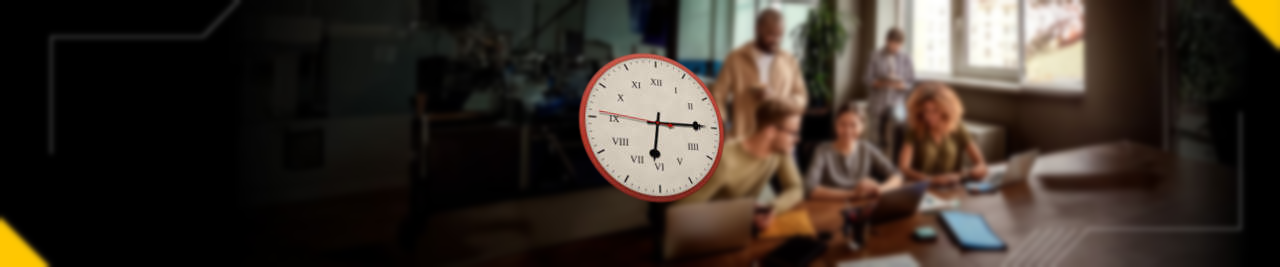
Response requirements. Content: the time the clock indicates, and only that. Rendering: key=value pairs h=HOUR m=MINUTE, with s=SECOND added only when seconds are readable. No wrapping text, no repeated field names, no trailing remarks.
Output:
h=6 m=14 s=46
